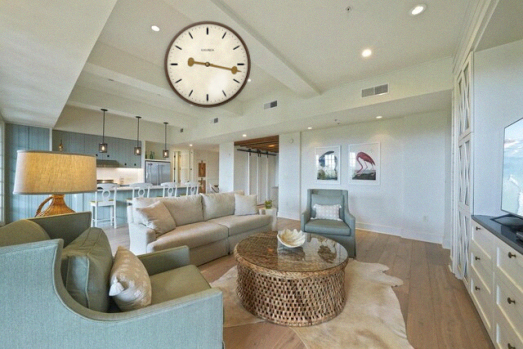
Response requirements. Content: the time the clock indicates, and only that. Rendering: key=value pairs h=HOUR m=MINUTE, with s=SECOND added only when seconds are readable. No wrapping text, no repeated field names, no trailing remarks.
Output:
h=9 m=17
